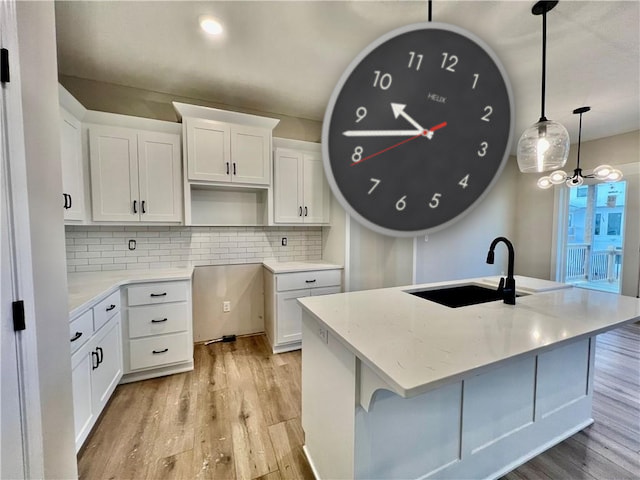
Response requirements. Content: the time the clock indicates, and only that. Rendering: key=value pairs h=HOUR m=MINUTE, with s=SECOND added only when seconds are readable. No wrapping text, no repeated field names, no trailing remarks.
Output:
h=9 m=42 s=39
